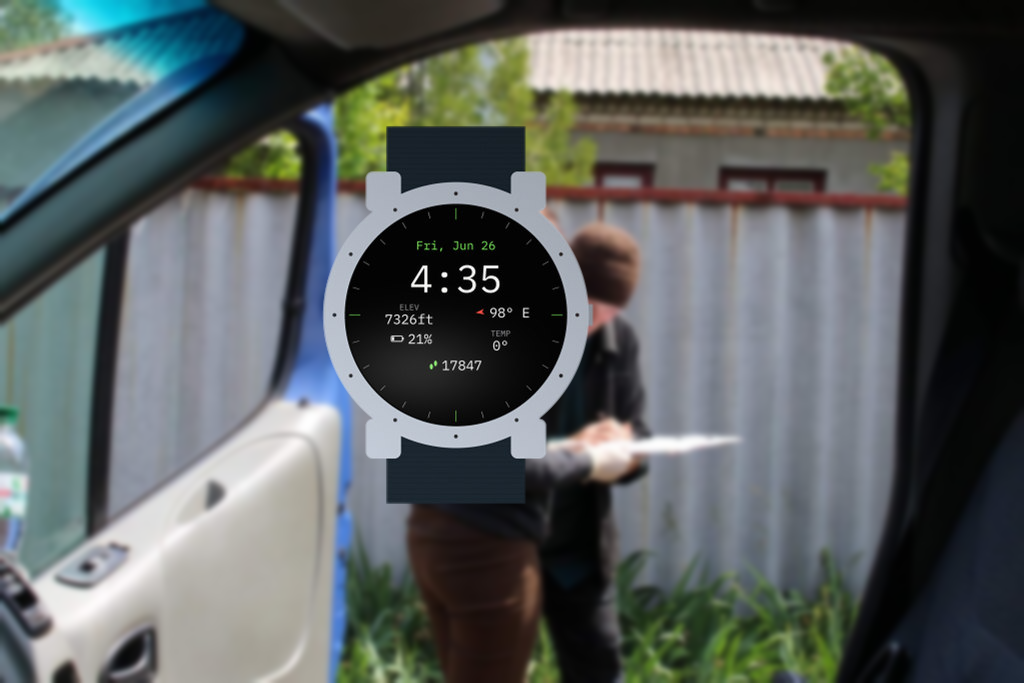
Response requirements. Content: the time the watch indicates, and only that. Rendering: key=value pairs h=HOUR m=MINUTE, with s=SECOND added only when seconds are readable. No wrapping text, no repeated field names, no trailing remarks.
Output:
h=4 m=35
